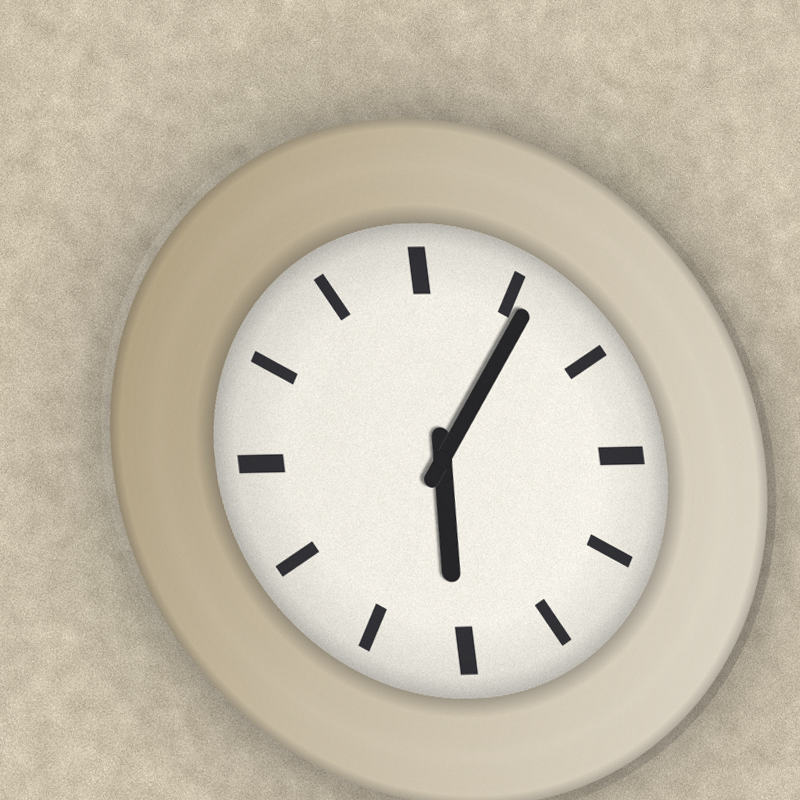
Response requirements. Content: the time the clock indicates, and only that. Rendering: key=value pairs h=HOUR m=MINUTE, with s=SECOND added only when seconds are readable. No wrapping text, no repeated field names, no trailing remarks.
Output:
h=6 m=6
